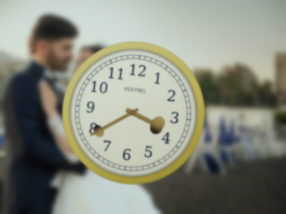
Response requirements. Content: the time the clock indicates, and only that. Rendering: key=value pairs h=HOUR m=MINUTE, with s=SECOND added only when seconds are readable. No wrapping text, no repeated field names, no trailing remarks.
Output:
h=3 m=39
